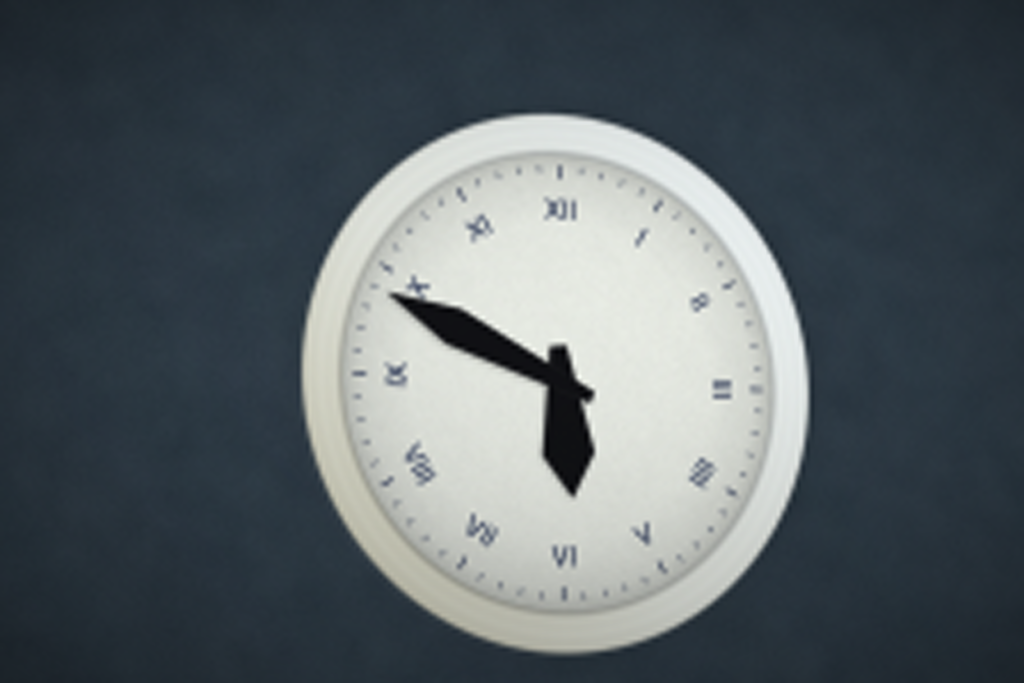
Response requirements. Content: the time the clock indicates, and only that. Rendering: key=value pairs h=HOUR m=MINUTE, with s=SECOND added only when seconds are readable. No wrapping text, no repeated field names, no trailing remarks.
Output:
h=5 m=49
